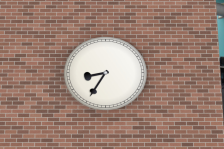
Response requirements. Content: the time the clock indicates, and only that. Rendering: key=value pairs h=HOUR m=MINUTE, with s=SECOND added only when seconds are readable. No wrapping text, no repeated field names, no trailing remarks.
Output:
h=8 m=35
